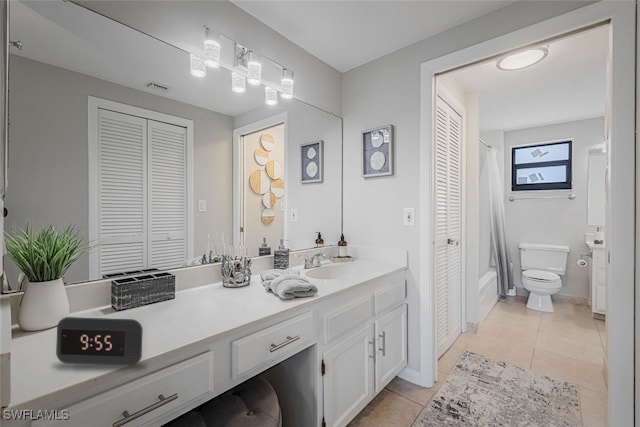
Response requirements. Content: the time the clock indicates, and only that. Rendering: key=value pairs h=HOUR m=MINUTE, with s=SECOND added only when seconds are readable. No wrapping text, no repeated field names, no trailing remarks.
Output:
h=9 m=55
